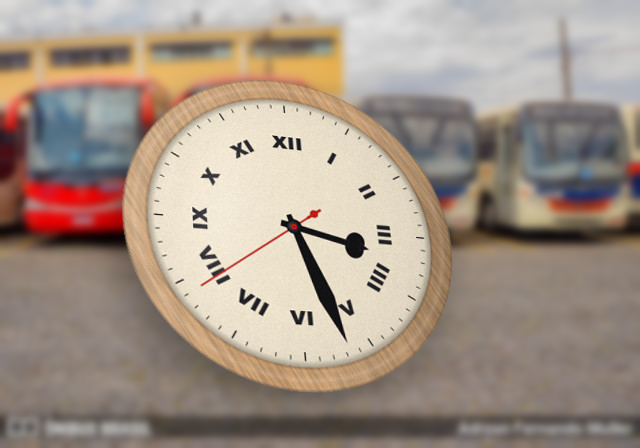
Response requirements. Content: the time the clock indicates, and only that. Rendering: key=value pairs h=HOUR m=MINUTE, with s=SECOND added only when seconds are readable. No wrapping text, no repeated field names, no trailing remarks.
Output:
h=3 m=26 s=39
